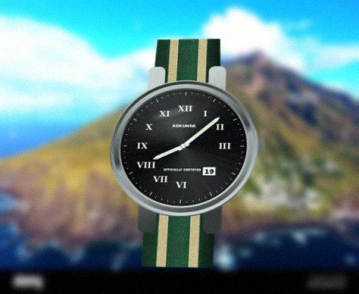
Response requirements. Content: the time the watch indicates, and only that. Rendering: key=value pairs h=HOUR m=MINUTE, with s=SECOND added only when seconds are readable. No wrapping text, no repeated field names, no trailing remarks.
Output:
h=8 m=8
